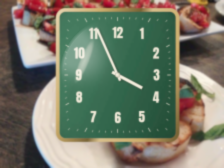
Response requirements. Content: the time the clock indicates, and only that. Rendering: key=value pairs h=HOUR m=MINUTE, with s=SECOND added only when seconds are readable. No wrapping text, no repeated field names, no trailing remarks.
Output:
h=3 m=56
